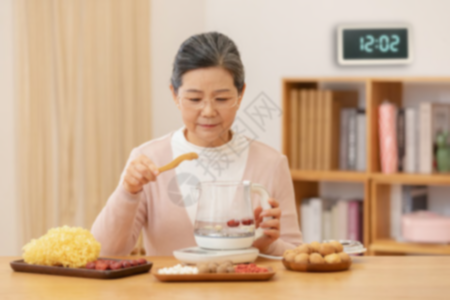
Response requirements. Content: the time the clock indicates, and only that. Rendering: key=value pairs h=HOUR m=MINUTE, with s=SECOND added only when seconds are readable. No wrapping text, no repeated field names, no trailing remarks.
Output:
h=12 m=2
